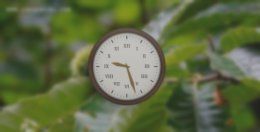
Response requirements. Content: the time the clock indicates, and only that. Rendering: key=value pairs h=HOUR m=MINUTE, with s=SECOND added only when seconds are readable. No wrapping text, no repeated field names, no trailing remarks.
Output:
h=9 m=27
